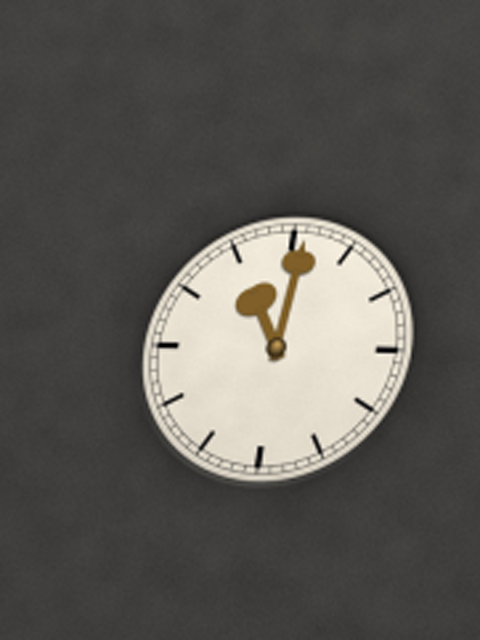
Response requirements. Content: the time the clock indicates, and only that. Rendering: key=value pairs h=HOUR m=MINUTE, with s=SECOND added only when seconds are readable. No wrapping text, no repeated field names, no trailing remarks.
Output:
h=11 m=1
